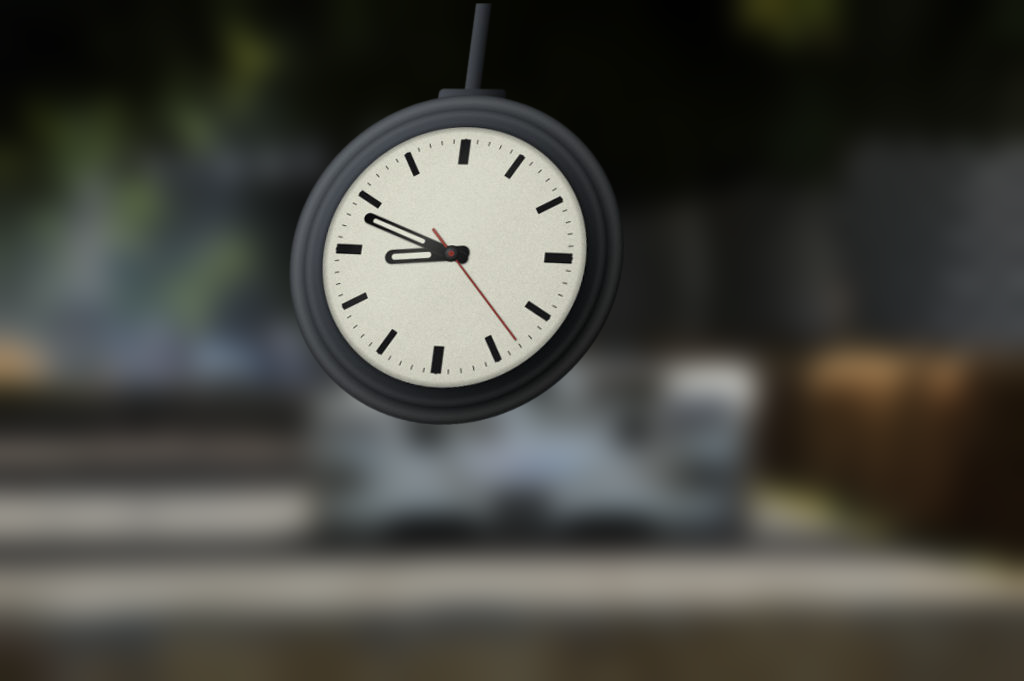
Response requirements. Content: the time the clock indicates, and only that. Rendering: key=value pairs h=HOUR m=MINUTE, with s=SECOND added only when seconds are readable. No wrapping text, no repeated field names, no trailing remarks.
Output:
h=8 m=48 s=23
